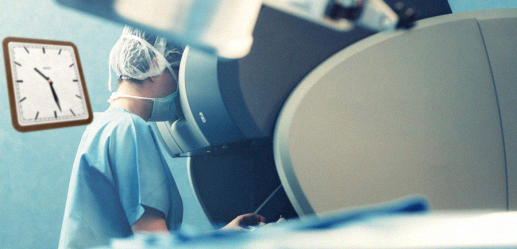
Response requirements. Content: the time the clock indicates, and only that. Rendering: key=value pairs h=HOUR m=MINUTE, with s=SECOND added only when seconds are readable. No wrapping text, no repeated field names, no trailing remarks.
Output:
h=10 m=28
